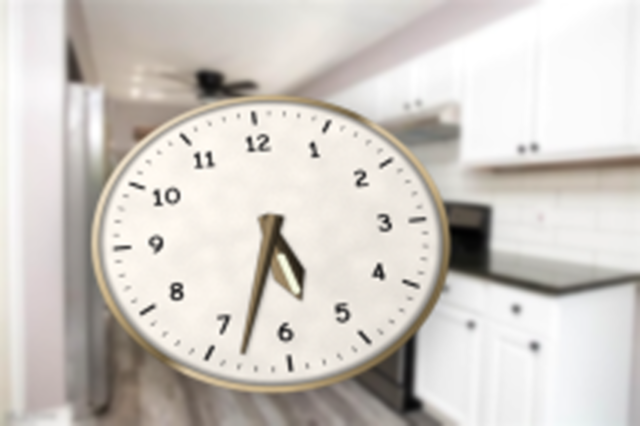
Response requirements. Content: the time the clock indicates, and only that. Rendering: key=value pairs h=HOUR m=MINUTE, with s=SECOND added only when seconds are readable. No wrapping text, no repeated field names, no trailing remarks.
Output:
h=5 m=33
